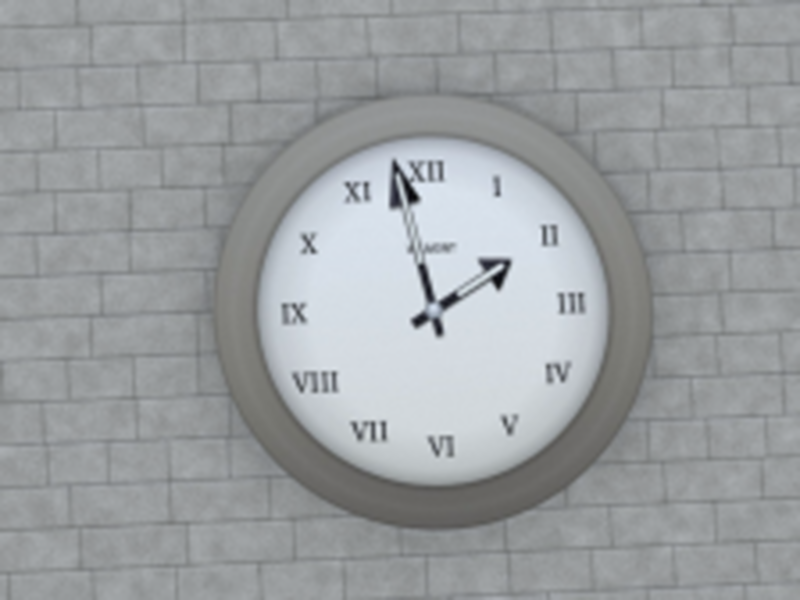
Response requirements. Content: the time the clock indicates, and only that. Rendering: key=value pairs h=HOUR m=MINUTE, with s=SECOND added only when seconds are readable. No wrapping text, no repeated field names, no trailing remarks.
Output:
h=1 m=58
